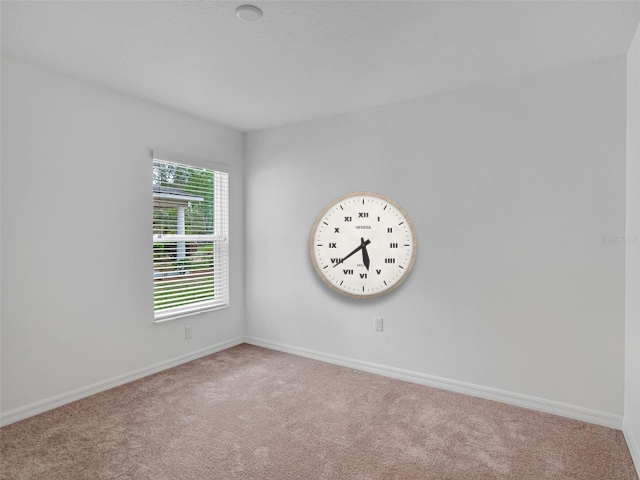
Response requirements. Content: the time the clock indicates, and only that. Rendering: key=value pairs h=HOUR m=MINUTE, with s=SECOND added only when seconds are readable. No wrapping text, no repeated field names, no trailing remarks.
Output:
h=5 m=39
